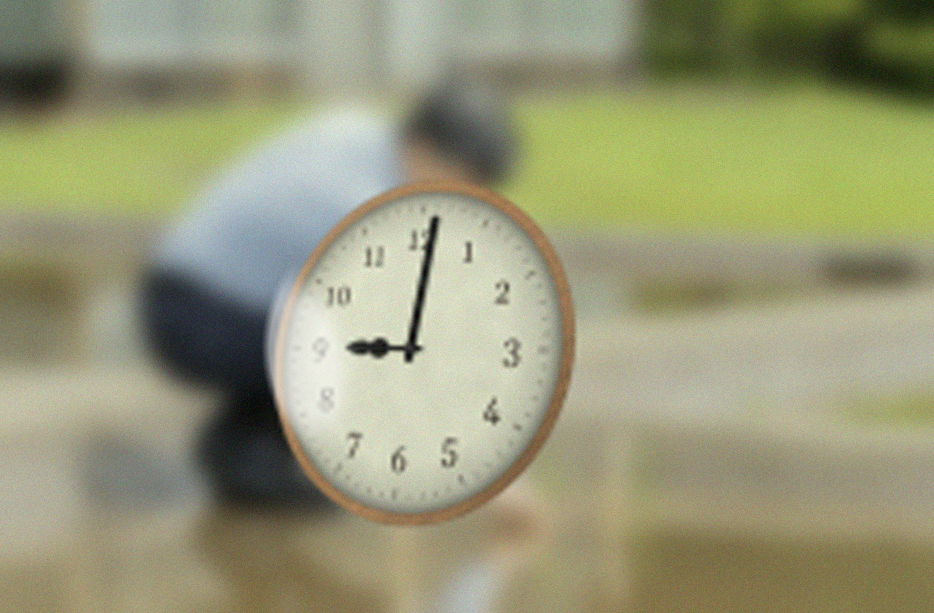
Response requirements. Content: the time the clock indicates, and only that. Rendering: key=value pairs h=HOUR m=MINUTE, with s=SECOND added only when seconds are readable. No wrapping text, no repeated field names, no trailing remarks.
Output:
h=9 m=1
